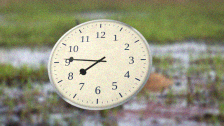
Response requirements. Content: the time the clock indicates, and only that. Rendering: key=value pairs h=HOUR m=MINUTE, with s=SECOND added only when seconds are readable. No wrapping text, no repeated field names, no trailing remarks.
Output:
h=7 m=46
